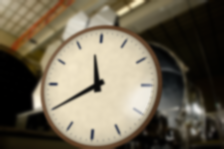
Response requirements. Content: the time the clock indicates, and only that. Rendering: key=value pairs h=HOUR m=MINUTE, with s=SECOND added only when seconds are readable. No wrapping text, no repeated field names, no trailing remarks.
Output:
h=11 m=40
